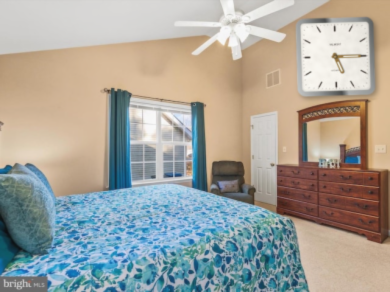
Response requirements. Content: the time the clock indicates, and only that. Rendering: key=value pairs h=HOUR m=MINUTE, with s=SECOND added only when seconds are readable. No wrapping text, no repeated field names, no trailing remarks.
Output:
h=5 m=15
